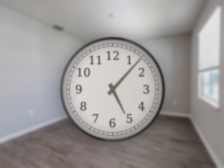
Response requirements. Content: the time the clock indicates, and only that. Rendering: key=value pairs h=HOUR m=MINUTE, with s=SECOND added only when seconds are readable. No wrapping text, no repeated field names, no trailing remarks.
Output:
h=5 m=7
